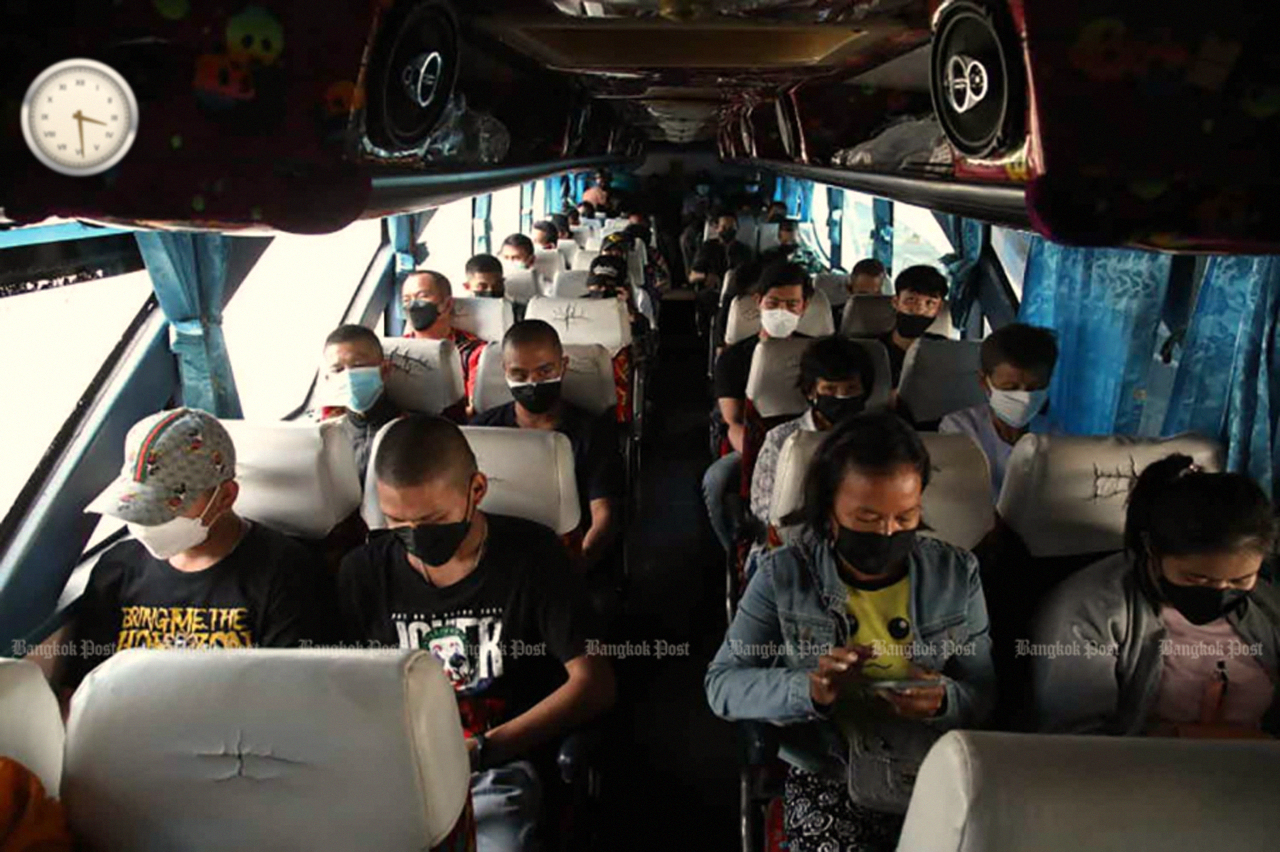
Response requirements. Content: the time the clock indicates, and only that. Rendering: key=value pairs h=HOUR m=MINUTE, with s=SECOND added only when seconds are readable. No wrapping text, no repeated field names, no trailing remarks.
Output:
h=3 m=29
